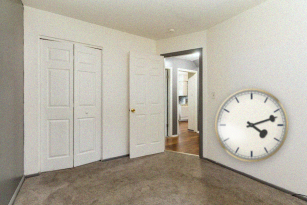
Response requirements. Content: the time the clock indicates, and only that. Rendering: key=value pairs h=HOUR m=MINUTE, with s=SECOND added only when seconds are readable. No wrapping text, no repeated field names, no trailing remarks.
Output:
h=4 m=12
